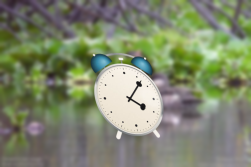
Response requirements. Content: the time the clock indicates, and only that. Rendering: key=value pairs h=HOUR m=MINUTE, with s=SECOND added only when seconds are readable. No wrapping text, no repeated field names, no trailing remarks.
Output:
h=4 m=7
